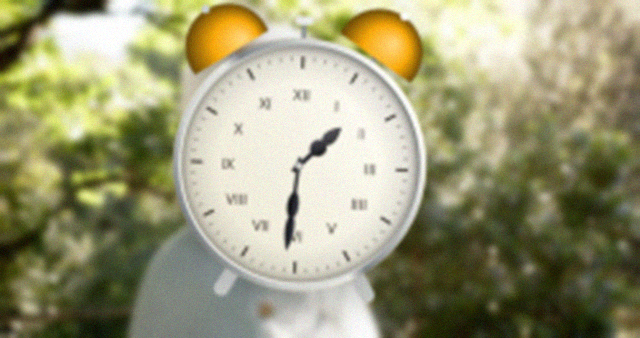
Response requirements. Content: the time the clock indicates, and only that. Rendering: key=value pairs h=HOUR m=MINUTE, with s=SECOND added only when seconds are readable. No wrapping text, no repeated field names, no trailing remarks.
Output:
h=1 m=31
